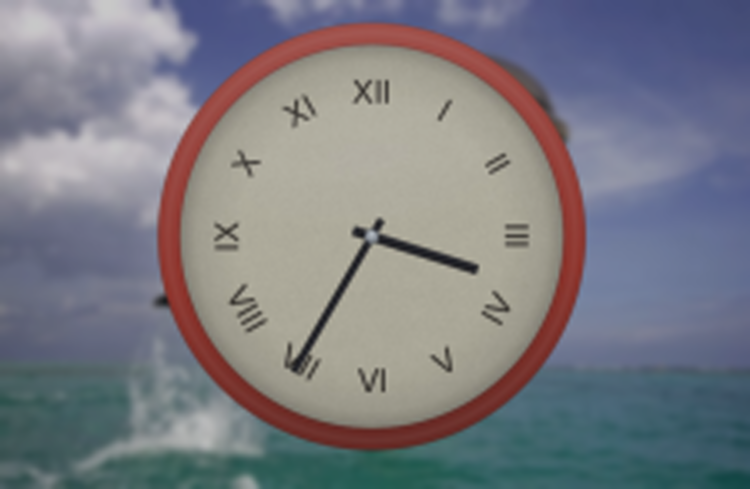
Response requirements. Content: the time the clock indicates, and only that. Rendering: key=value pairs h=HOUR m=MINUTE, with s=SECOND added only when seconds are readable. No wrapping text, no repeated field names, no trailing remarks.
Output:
h=3 m=35
